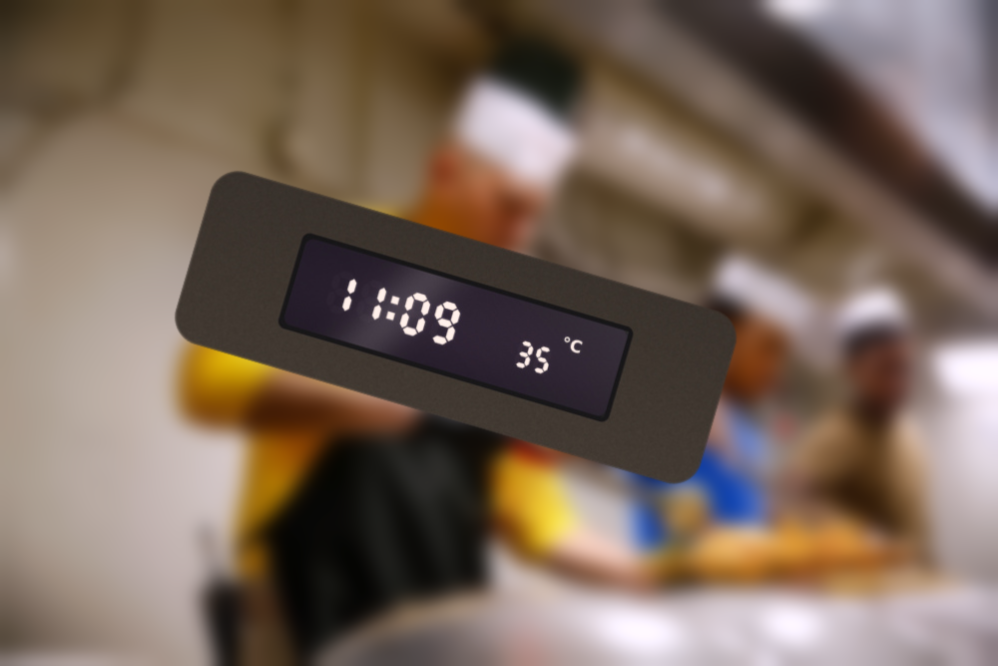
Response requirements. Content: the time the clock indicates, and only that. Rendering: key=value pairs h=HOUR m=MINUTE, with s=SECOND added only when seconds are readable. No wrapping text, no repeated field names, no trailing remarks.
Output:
h=11 m=9
